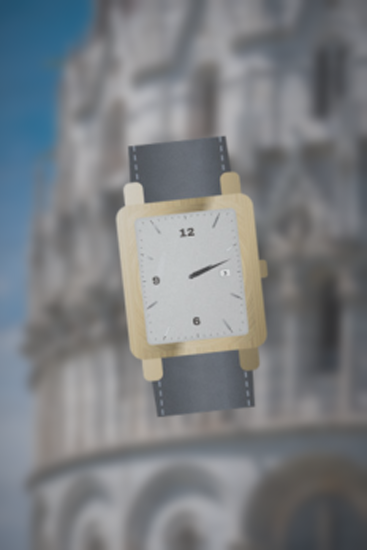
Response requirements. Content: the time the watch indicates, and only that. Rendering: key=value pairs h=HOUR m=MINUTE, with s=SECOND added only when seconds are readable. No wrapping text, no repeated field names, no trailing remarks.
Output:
h=2 m=12
